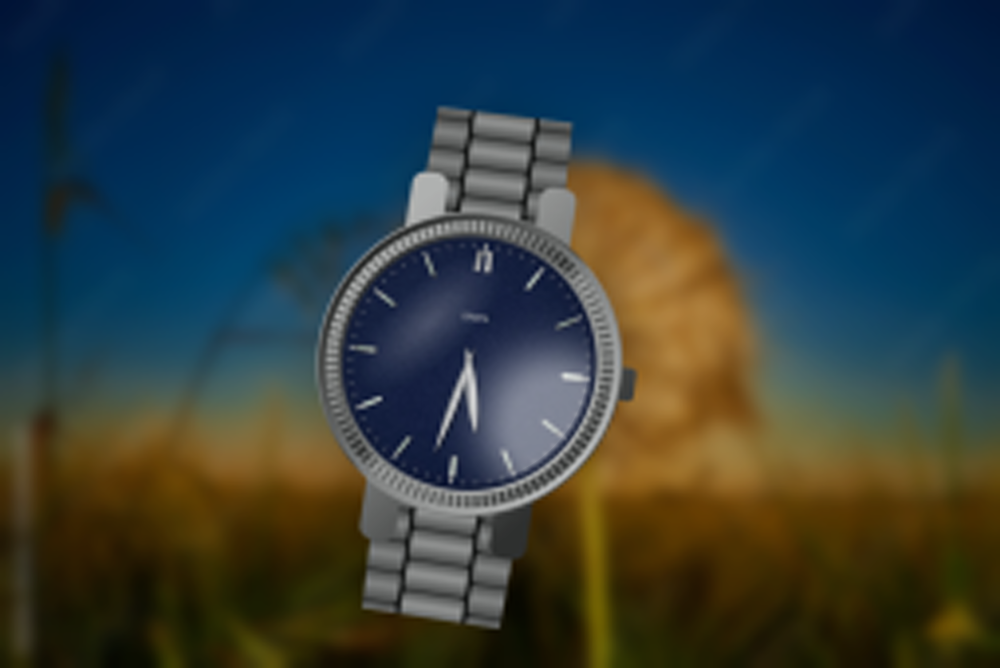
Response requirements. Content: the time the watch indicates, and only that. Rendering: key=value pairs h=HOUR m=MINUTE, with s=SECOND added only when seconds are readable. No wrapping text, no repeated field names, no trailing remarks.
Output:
h=5 m=32
